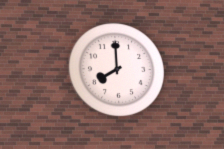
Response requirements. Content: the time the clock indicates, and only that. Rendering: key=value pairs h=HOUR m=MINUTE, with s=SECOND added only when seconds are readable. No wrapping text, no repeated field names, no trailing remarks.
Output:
h=8 m=0
